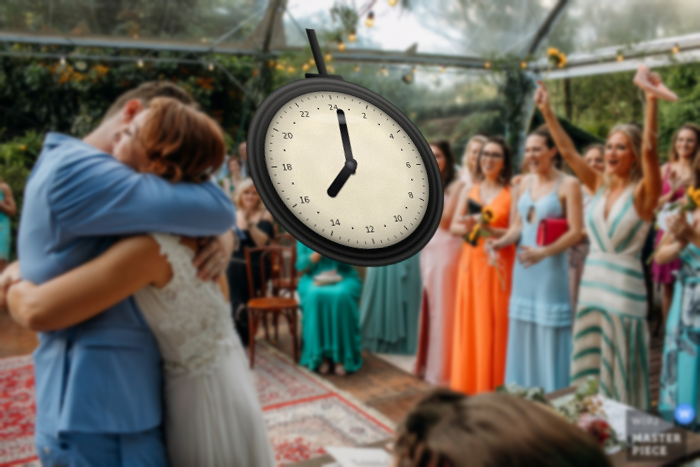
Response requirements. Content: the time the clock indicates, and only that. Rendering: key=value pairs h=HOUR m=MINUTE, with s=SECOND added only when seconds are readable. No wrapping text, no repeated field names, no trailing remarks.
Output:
h=15 m=1
